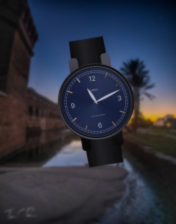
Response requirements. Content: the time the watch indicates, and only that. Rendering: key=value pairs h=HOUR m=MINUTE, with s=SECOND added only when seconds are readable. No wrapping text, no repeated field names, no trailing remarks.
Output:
h=11 m=12
